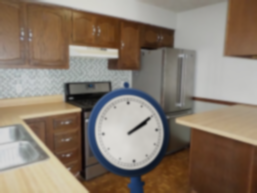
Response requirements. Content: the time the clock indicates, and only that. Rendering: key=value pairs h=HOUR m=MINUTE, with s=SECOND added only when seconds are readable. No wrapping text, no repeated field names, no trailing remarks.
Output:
h=2 m=10
